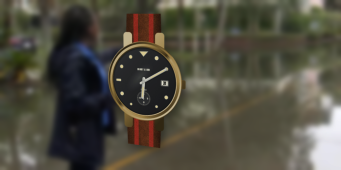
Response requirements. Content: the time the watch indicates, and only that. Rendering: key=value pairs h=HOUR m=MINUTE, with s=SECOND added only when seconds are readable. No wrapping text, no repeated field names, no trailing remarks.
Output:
h=6 m=10
